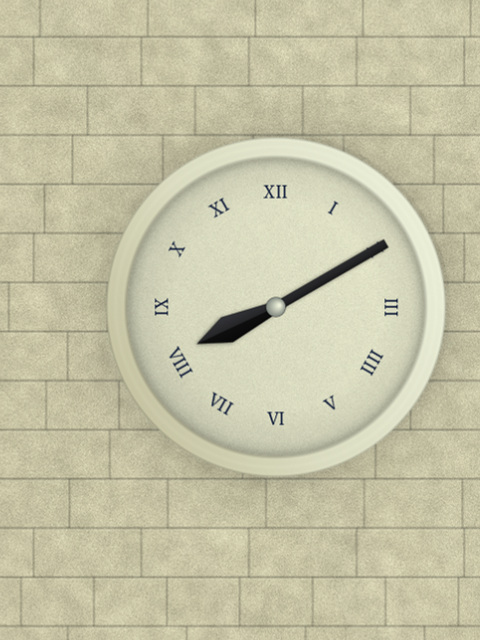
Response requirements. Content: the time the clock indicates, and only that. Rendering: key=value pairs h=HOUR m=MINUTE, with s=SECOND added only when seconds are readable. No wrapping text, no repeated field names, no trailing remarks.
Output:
h=8 m=10
